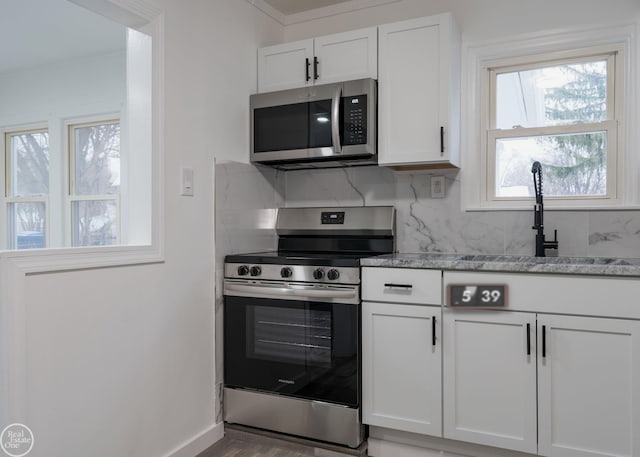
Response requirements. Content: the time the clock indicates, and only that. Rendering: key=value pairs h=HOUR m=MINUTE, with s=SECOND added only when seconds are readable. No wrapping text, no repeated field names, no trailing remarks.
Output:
h=5 m=39
